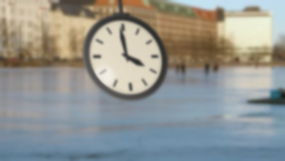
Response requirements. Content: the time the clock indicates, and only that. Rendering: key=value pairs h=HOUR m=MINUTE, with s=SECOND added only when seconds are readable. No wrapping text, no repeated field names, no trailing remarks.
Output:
h=3 m=59
